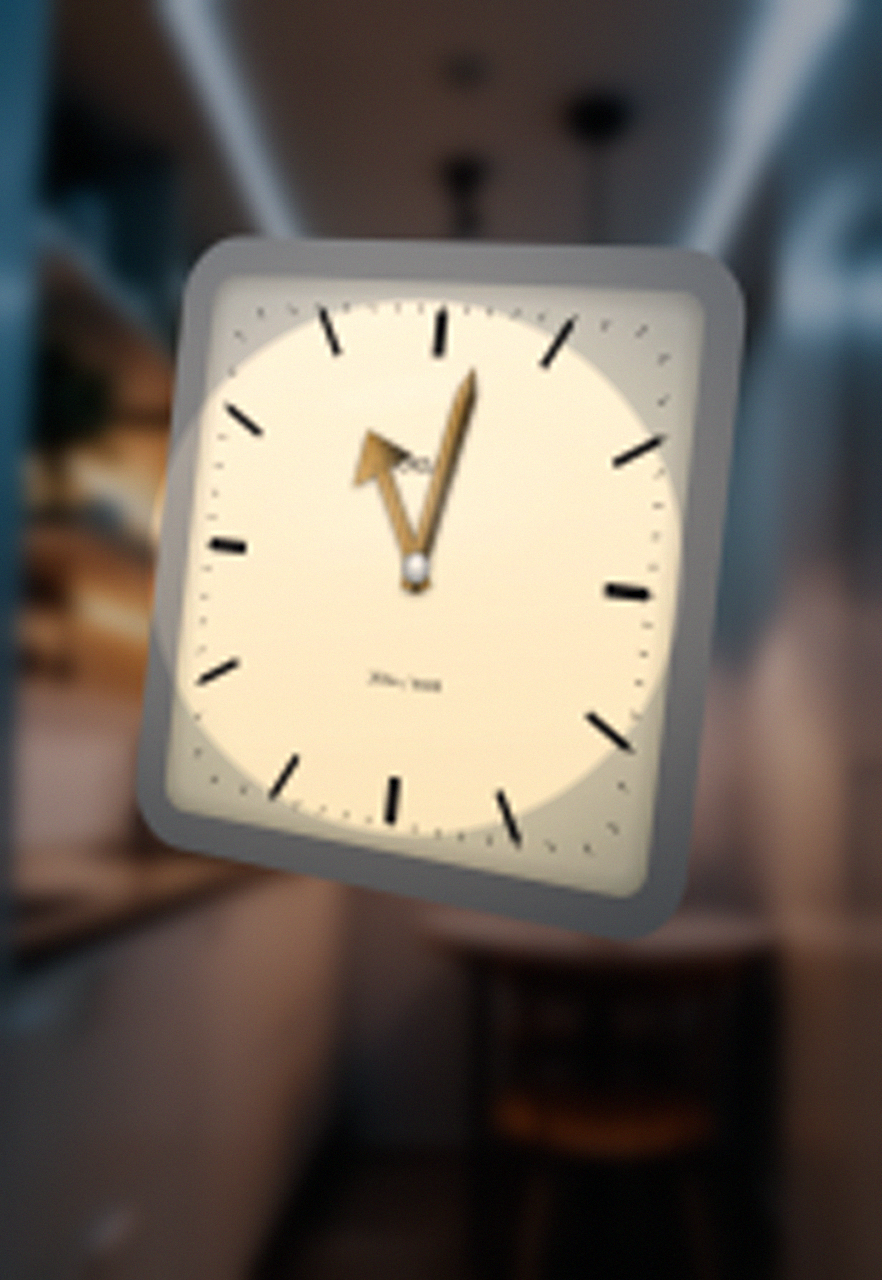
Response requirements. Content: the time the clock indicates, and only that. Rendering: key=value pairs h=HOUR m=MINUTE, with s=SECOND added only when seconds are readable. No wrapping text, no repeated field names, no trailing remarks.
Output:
h=11 m=2
